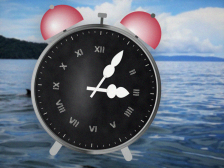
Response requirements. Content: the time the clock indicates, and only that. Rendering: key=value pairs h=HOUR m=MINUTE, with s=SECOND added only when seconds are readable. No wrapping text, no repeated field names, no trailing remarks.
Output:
h=3 m=5
